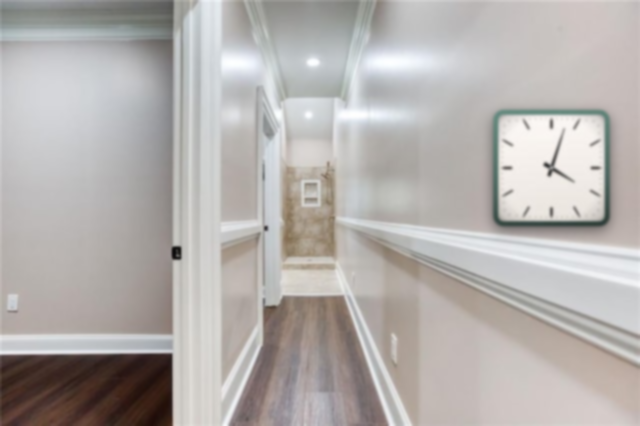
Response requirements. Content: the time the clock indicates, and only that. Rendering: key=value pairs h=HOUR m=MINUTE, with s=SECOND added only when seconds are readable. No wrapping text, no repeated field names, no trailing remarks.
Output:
h=4 m=3
